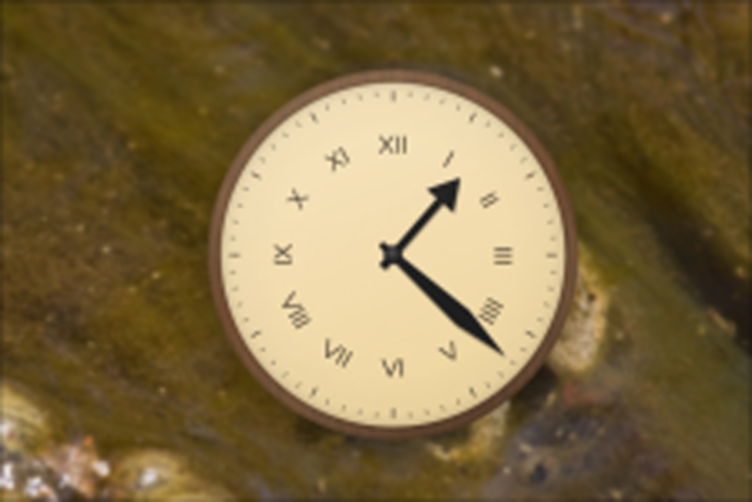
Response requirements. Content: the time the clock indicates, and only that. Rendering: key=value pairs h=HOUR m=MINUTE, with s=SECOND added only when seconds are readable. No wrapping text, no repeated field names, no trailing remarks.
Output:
h=1 m=22
